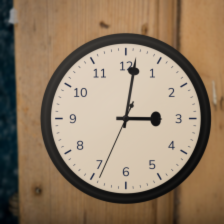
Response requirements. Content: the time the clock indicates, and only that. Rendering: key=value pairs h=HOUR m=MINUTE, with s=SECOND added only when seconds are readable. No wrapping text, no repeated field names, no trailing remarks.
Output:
h=3 m=1 s=34
